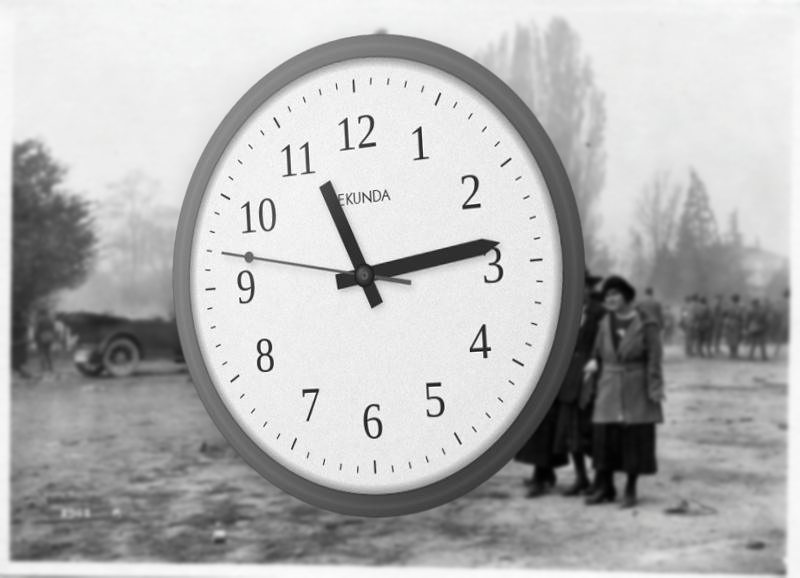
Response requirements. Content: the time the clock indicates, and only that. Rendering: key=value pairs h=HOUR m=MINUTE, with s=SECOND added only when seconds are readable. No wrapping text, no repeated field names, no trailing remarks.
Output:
h=11 m=13 s=47
